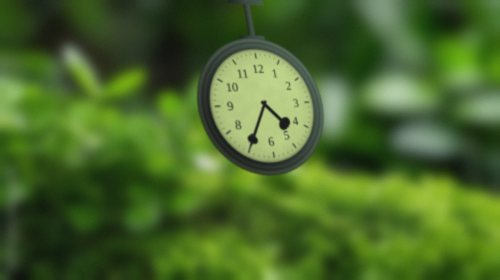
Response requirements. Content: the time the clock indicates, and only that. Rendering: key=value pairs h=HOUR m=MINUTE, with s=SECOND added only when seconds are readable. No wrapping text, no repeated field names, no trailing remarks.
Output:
h=4 m=35
